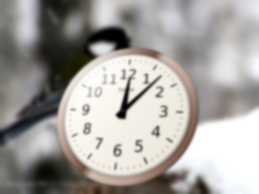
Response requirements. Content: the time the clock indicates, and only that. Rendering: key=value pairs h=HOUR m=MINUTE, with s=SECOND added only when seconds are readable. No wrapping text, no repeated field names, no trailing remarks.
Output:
h=12 m=7
